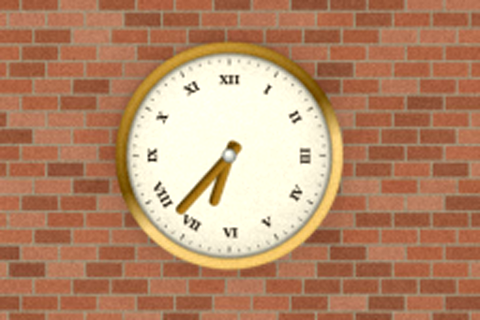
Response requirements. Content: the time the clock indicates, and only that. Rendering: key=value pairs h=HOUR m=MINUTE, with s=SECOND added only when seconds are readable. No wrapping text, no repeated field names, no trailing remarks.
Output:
h=6 m=37
